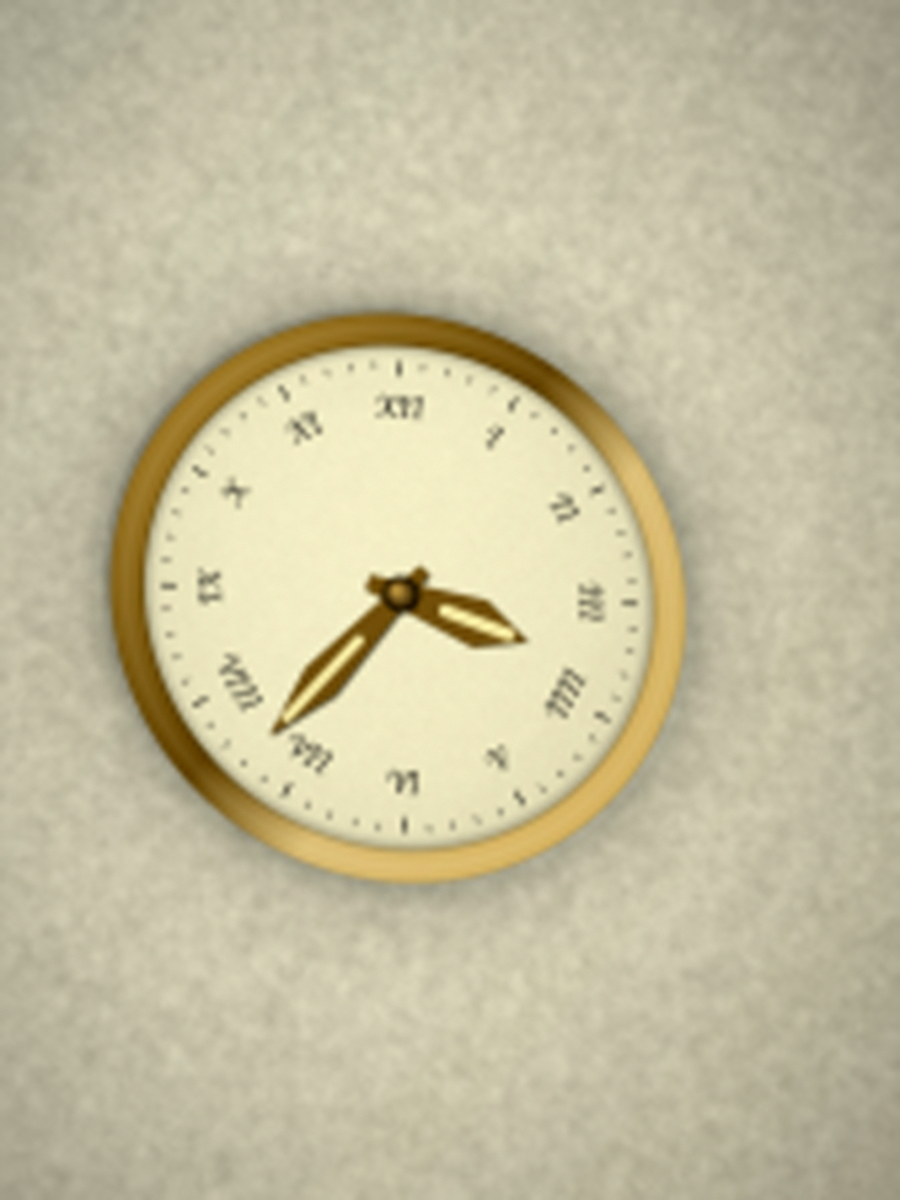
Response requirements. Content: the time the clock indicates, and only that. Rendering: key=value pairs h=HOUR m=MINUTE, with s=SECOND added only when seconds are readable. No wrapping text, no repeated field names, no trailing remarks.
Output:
h=3 m=37
